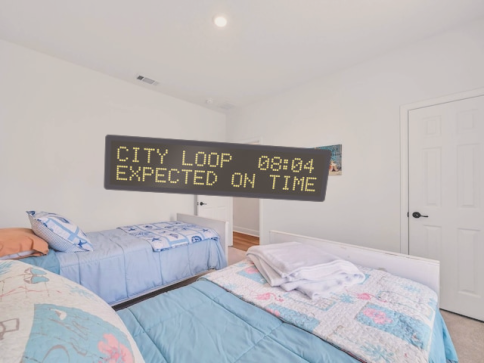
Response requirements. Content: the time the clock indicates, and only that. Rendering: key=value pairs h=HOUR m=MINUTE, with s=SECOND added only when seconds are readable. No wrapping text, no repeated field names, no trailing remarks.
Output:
h=8 m=4
